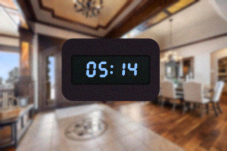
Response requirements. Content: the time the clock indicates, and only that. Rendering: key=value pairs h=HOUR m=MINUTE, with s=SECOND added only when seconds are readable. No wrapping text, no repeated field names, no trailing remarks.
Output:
h=5 m=14
